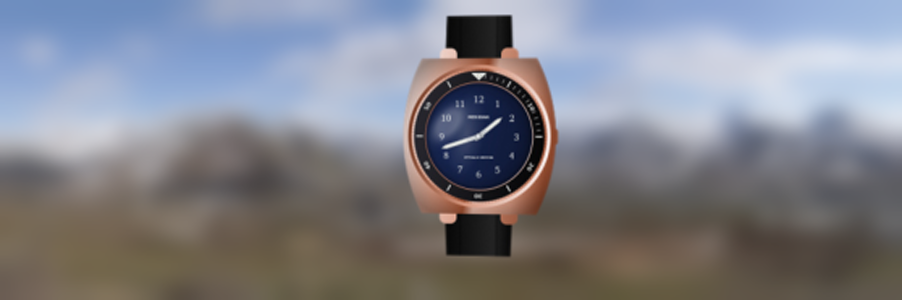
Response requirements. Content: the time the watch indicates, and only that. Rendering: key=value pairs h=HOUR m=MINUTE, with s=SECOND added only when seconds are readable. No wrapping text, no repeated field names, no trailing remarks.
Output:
h=1 m=42
